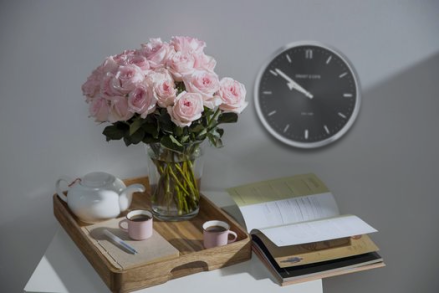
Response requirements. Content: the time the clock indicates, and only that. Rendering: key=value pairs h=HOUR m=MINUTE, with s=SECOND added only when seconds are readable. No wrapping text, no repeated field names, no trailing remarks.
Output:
h=9 m=51
